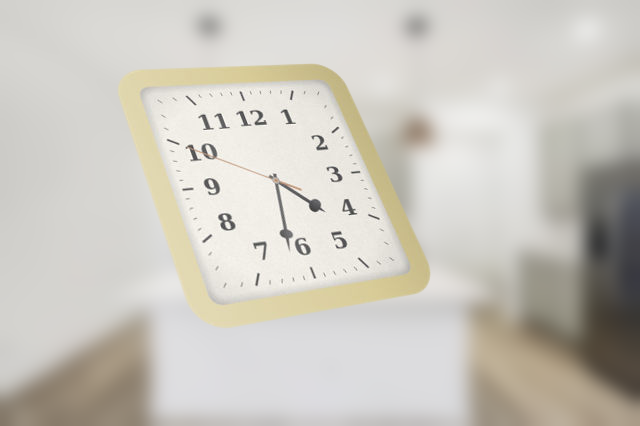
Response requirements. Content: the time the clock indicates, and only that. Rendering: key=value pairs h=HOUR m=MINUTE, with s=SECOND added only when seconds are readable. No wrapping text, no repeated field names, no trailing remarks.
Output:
h=4 m=31 s=50
